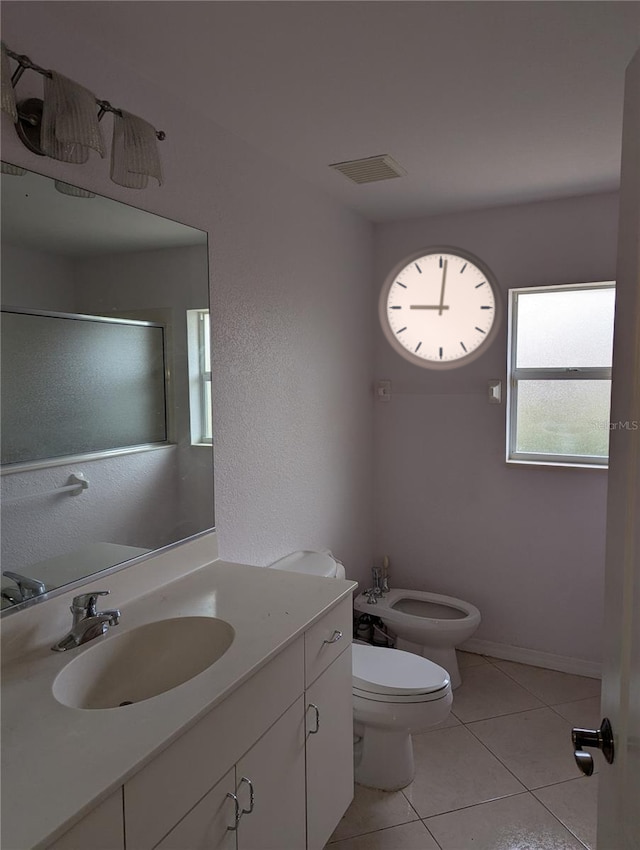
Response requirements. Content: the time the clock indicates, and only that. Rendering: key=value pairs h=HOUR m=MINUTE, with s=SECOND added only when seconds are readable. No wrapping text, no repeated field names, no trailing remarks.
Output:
h=9 m=1
